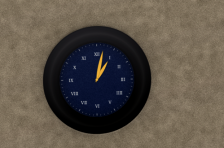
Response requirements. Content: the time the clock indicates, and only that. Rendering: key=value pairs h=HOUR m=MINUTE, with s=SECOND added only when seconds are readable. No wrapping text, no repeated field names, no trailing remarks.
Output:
h=1 m=2
